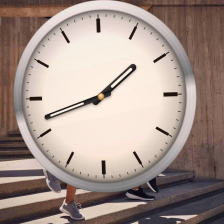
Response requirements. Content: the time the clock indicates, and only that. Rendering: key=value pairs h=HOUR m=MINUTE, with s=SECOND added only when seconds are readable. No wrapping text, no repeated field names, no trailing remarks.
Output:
h=1 m=42
